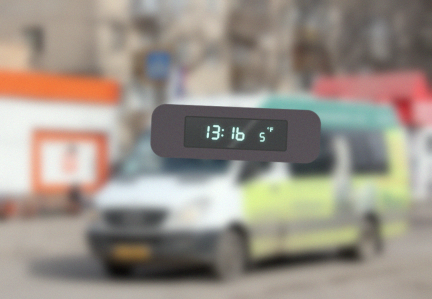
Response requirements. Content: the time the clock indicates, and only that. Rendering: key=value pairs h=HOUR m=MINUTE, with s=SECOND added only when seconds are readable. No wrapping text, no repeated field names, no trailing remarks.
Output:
h=13 m=16
